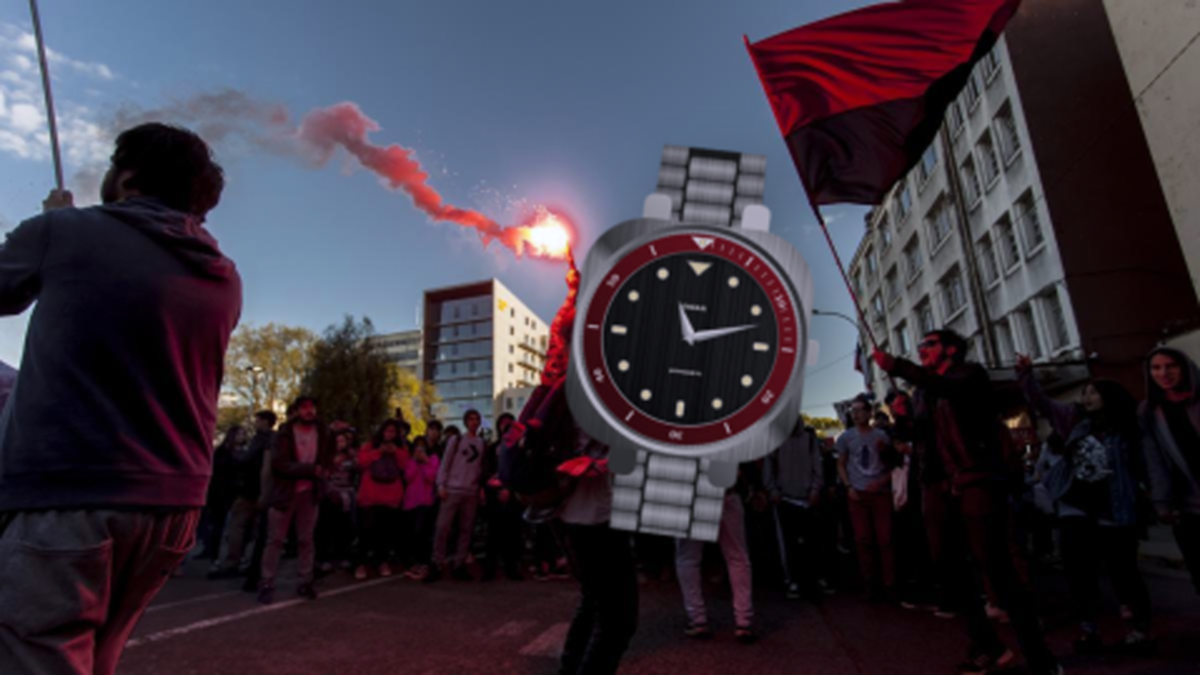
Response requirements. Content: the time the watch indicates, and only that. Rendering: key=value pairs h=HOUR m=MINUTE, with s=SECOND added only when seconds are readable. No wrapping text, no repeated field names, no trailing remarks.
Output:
h=11 m=12
